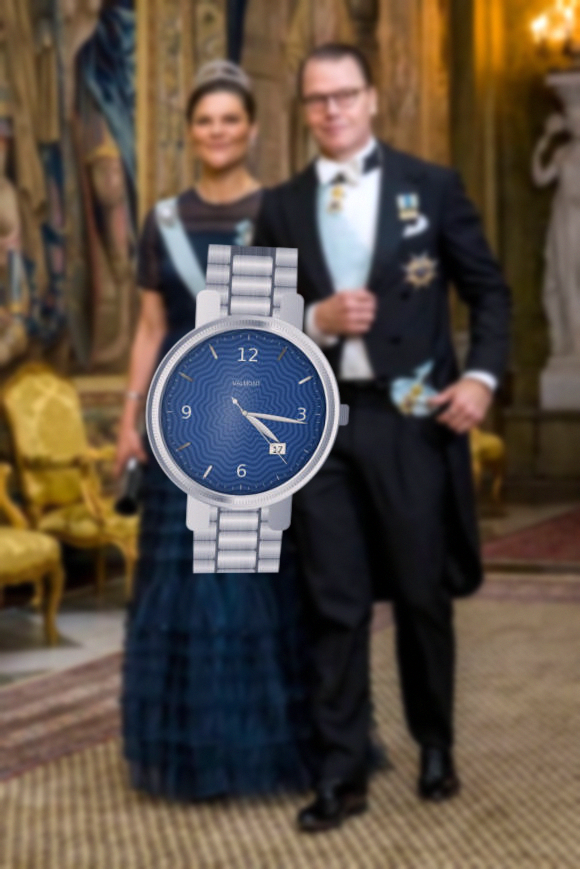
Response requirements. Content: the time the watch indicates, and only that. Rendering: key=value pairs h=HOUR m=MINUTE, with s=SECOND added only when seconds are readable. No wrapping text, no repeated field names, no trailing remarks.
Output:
h=4 m=16 s=23
